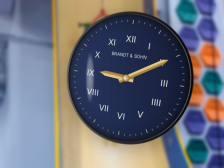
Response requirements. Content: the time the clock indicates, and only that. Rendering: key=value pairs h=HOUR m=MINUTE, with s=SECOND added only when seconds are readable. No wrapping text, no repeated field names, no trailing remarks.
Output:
h=9 m=10
